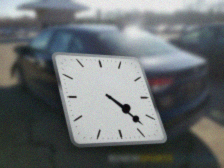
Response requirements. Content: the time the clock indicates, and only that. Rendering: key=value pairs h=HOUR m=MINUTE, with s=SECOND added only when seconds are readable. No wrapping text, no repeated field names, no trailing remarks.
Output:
h=4 m=23
